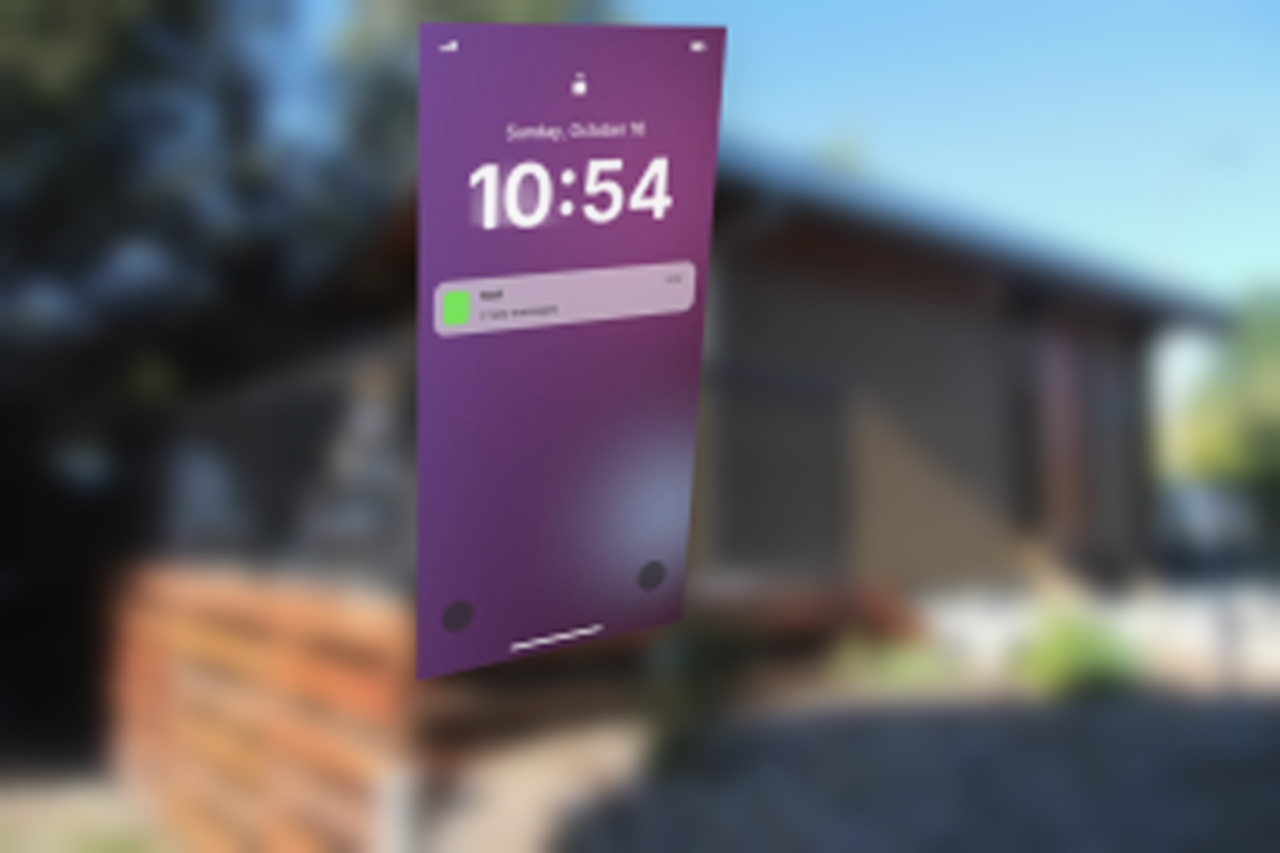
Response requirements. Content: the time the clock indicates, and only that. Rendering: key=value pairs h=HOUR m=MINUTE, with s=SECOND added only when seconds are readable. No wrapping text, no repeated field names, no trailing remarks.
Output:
h=10 m=54
